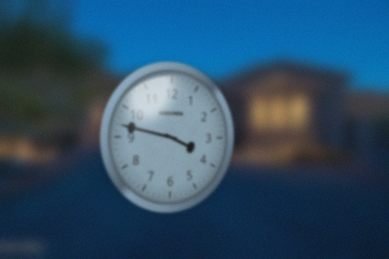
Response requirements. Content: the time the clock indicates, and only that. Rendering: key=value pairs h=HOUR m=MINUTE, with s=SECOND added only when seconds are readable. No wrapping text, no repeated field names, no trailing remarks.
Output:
h=3 m=47
